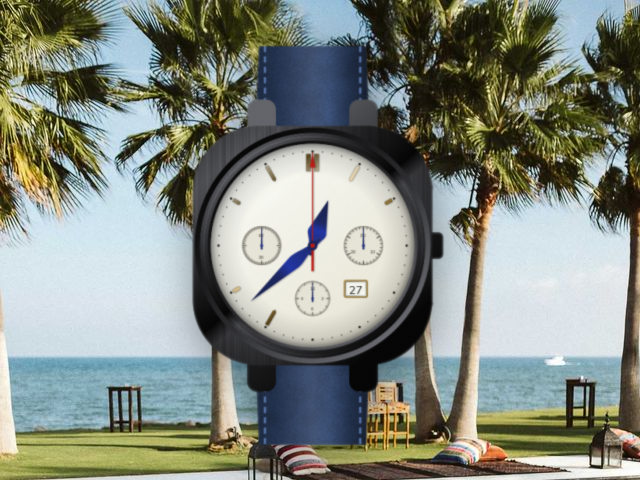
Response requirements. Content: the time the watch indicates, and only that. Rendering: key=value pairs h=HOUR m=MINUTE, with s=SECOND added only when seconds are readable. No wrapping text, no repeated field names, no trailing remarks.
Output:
h=12 m=38
